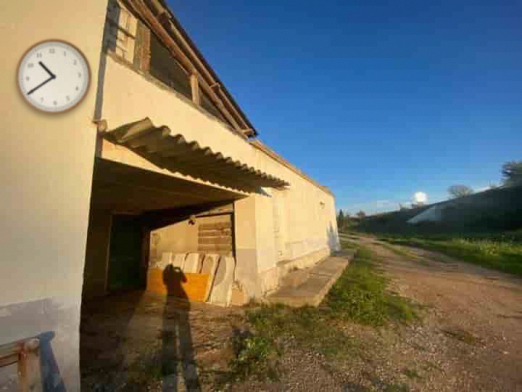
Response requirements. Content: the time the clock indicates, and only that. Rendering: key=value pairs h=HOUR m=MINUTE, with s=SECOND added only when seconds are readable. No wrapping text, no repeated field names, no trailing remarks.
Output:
h=10 m=40
